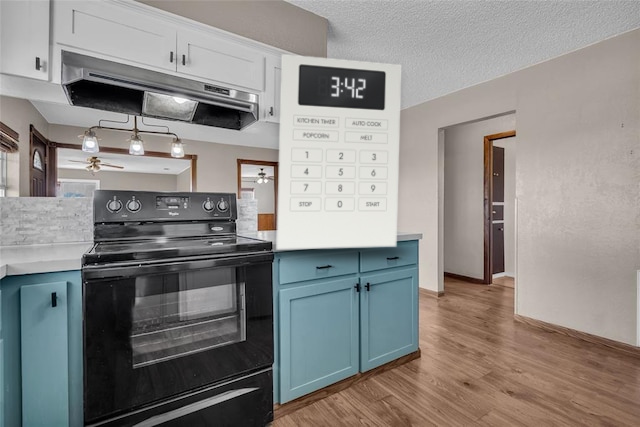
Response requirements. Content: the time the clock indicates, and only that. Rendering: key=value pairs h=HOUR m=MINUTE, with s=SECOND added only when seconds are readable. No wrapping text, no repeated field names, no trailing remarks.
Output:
h=3 m=42
